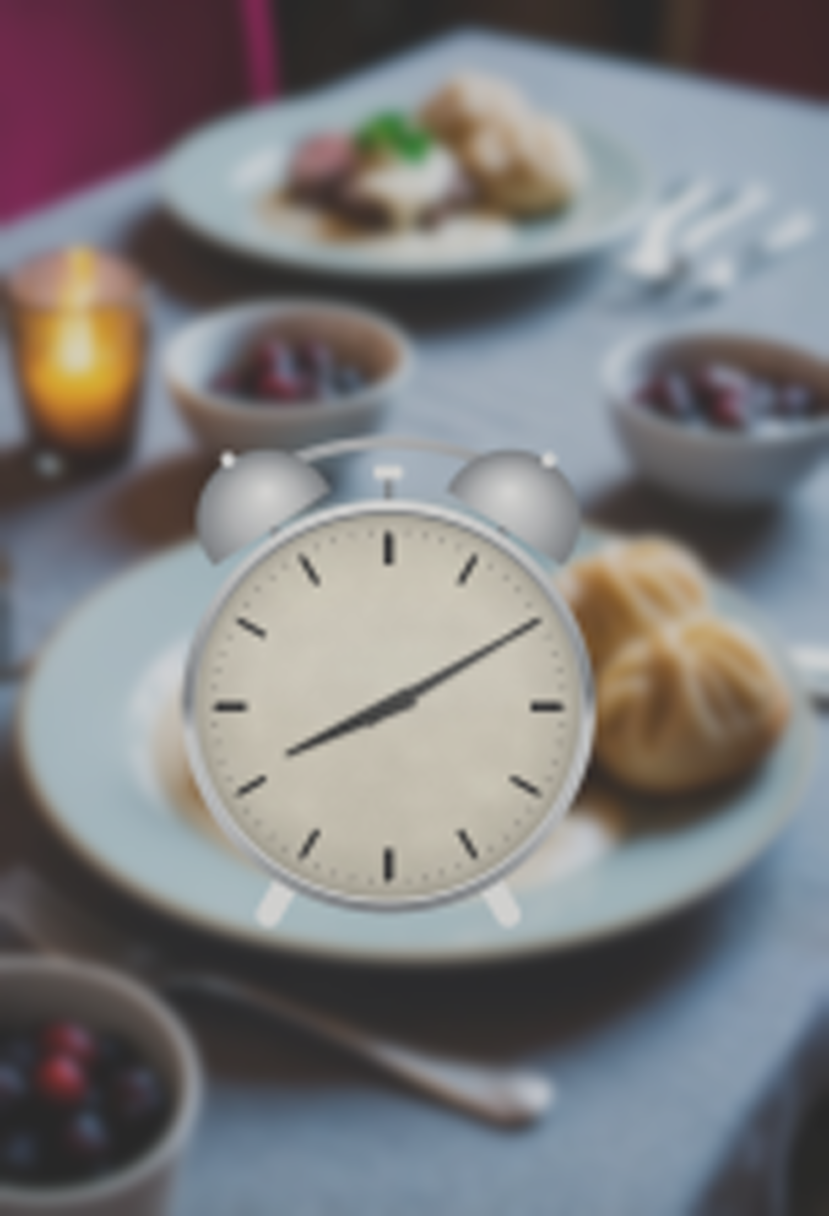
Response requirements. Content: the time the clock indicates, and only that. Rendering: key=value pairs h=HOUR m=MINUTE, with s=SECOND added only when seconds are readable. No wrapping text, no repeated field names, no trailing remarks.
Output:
h=8 m=10
